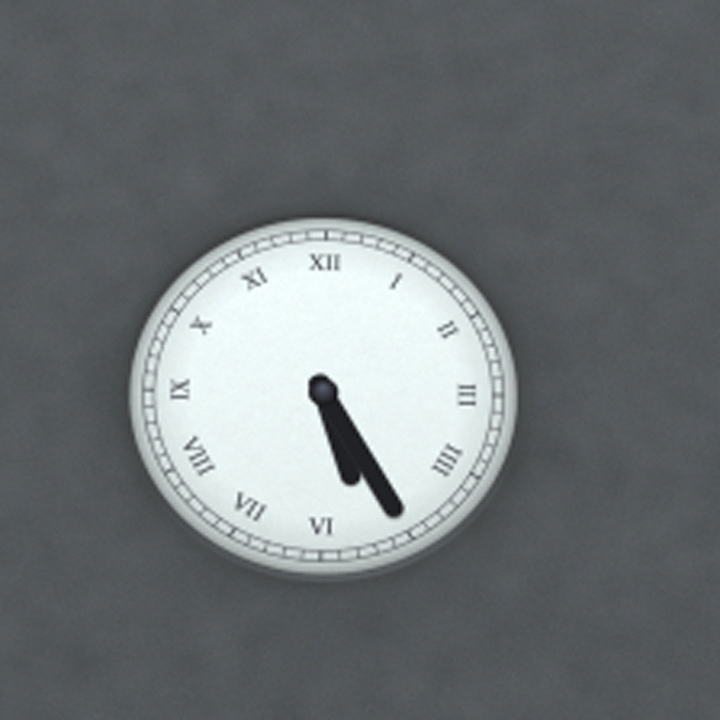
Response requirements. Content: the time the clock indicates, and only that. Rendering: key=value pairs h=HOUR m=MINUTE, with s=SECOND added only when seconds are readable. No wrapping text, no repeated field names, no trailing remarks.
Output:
h=5 m=25
